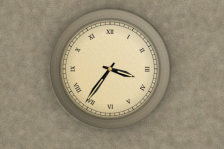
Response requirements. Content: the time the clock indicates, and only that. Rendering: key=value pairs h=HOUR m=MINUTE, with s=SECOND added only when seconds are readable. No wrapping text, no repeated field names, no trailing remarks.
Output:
h=3 m=36
